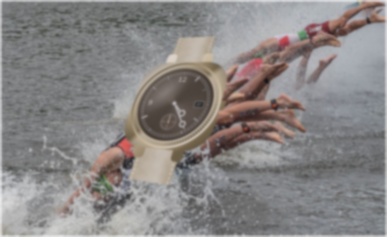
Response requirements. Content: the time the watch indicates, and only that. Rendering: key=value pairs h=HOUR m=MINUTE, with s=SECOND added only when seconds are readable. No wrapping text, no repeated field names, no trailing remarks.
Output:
h=4 m=24
